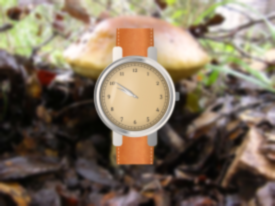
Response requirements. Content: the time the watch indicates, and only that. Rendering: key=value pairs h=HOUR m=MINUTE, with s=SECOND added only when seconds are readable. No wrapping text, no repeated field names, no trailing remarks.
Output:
h=9 m=51
